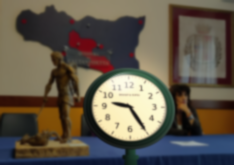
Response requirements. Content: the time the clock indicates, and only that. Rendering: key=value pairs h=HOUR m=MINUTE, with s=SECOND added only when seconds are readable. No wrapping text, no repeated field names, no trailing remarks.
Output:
h=9 m=25
